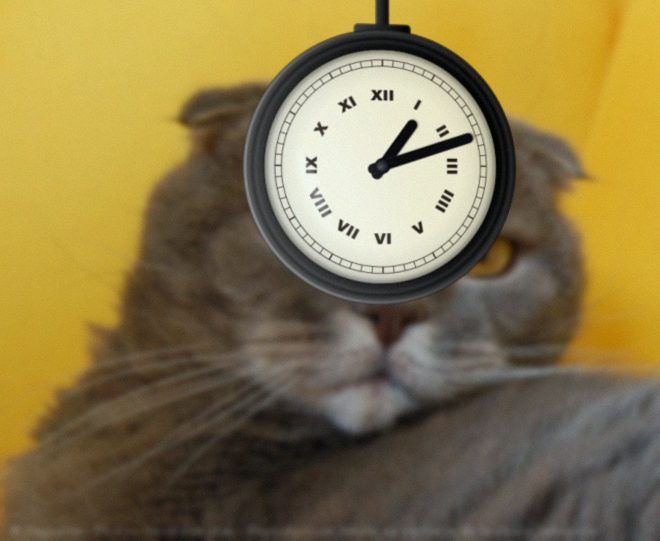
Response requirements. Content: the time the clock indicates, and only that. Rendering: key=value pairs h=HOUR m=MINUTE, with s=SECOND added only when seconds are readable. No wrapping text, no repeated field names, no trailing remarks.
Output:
h=1 m=12
